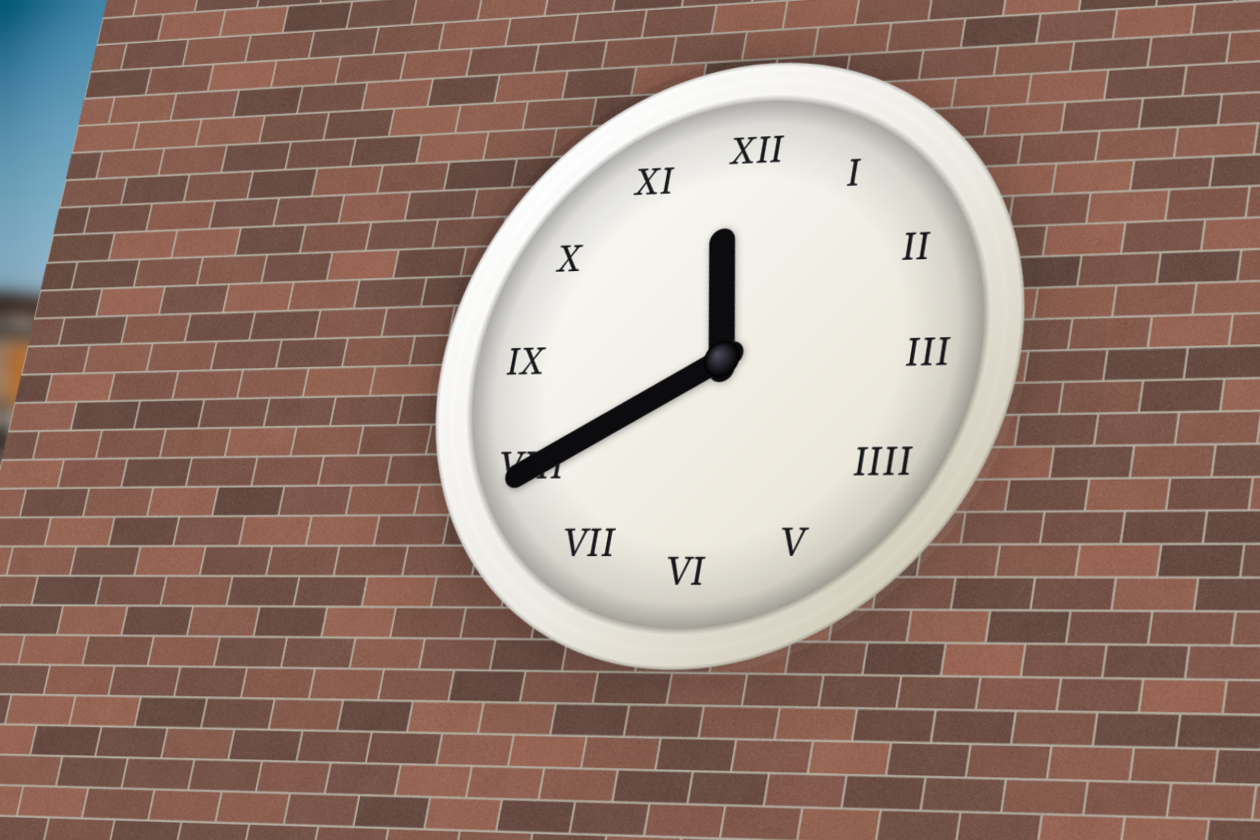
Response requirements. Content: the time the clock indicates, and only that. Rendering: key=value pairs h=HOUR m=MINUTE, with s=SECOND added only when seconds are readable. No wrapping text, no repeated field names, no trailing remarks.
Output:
h=11 m=40
